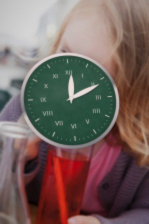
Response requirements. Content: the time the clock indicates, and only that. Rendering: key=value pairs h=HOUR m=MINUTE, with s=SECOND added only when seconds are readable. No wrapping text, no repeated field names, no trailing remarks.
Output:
h=12 m=11
